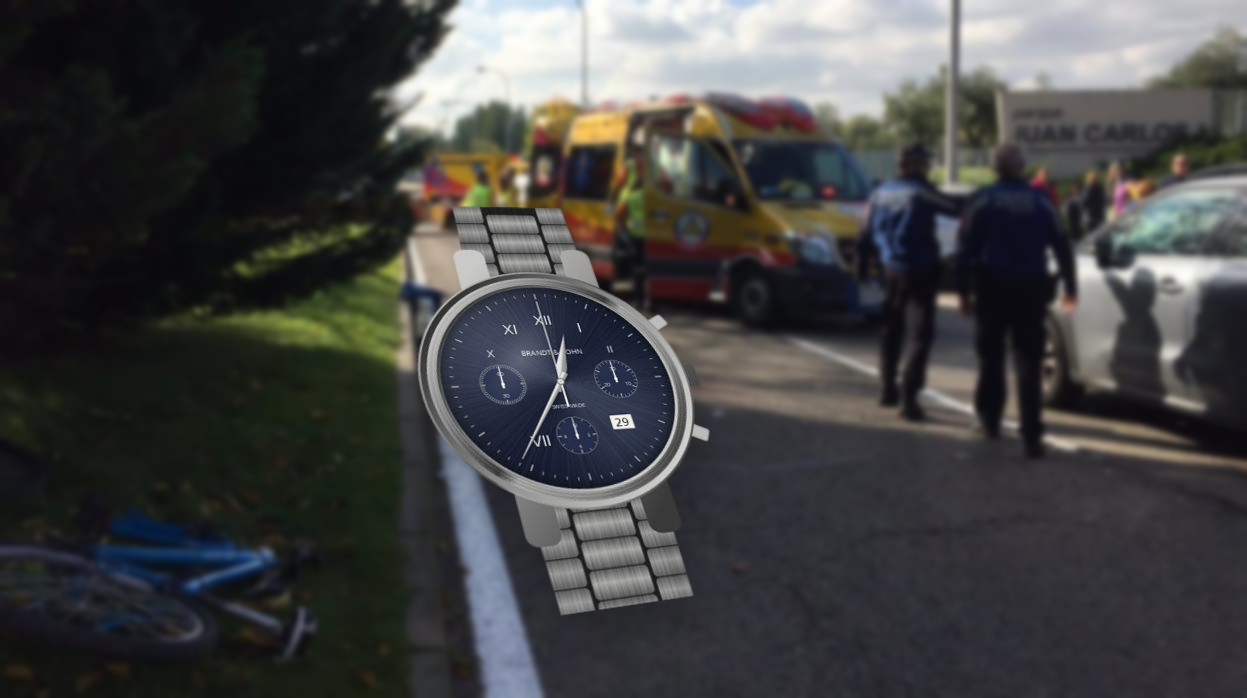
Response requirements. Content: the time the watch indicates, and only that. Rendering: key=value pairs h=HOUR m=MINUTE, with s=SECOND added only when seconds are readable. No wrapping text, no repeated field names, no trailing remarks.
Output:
h=12 m=36
